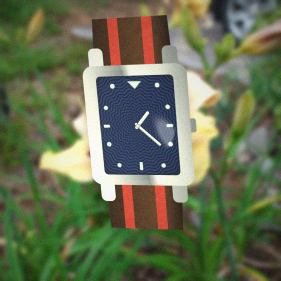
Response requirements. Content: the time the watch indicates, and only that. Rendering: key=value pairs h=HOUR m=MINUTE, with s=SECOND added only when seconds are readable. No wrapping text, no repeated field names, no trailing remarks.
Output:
h=1 m=22
